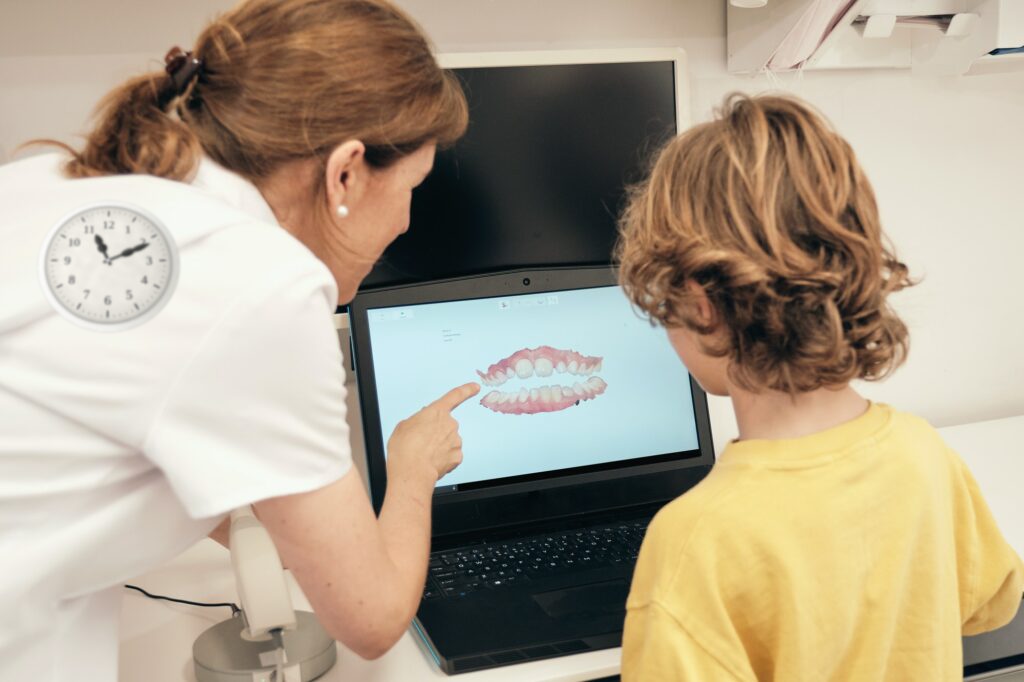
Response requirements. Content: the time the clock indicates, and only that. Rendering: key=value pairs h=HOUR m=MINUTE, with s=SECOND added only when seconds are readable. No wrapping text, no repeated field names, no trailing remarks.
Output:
h=11 m=11
